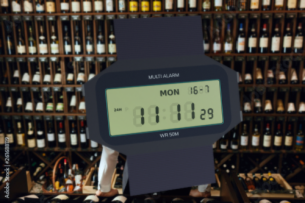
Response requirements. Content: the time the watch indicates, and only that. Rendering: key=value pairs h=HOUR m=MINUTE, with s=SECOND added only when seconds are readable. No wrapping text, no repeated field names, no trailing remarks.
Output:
h=11 m=11 s=29
